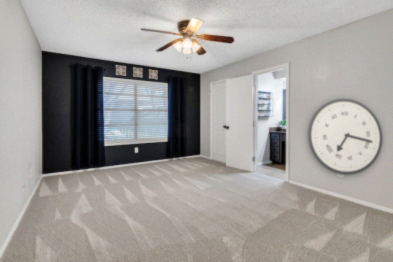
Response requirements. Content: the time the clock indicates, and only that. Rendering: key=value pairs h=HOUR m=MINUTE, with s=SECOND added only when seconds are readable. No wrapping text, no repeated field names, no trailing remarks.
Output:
h=7 m=18
